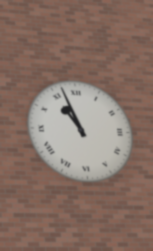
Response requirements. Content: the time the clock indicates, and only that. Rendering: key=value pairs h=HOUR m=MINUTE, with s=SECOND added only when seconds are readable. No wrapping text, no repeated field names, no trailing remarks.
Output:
h=10 m=57
